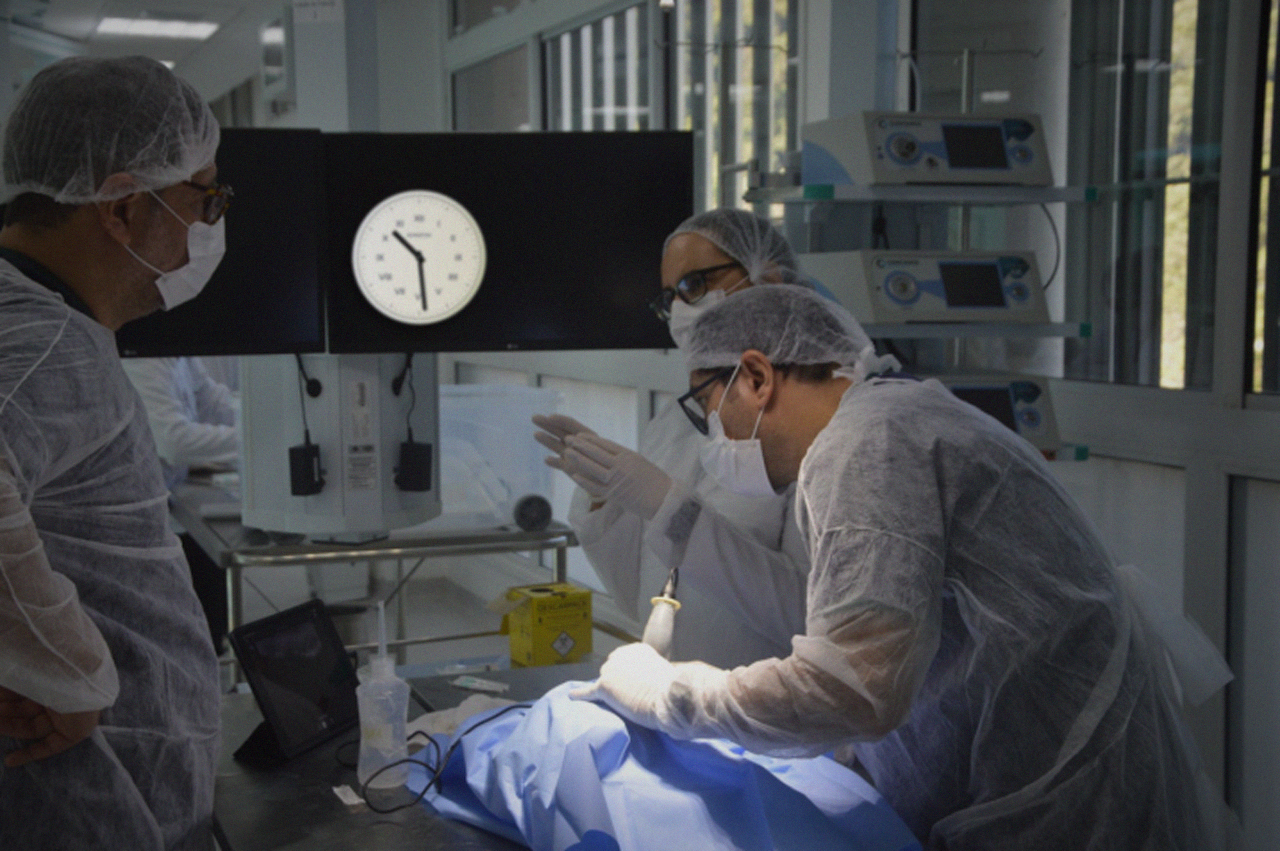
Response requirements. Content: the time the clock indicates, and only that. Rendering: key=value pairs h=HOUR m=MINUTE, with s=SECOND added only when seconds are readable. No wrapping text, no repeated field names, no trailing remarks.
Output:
h=10 m=29
